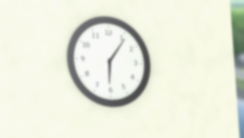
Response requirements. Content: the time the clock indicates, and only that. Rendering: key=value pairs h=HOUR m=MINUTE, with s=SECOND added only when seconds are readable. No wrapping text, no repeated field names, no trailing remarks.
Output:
h=6 m=6
